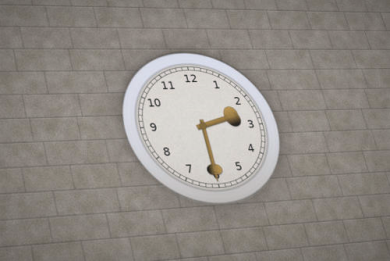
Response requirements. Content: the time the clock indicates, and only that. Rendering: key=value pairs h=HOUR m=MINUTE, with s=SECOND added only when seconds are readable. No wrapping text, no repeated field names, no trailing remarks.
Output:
h=2 m=30
